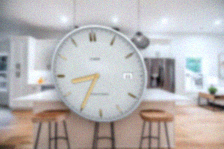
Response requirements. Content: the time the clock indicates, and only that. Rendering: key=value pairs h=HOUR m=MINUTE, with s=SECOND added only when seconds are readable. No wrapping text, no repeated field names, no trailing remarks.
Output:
h=8 m=35
